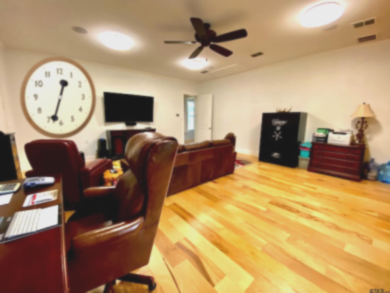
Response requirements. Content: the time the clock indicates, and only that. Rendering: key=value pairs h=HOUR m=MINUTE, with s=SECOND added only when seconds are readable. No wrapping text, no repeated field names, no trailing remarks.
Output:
h=12 m=33
